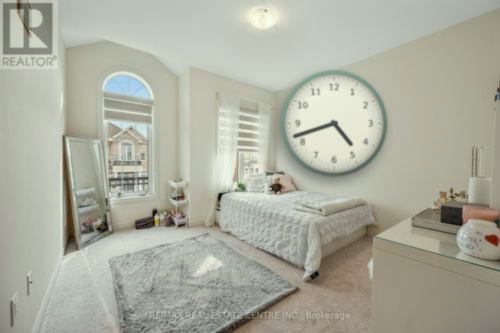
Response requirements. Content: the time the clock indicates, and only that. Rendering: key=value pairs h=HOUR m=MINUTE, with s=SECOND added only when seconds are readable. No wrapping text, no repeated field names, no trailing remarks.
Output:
h=4 m=42
